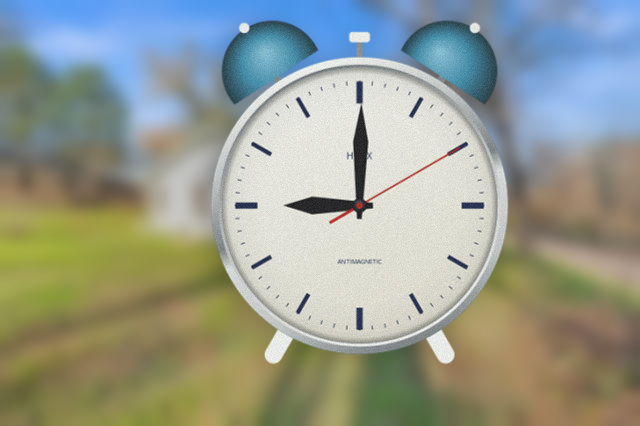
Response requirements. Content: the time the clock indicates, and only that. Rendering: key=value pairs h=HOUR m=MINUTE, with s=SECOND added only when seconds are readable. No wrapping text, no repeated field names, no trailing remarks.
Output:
h=9 m=0 s=10
